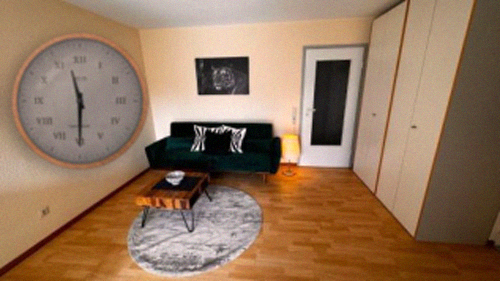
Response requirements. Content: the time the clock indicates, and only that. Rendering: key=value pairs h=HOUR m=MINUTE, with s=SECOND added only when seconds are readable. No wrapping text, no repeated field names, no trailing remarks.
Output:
h=11 m=30
